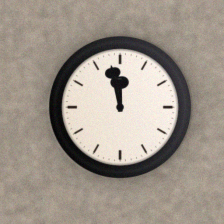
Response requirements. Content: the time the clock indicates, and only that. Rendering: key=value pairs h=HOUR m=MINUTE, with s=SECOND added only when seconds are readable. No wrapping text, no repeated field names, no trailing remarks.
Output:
h=11 m=58
